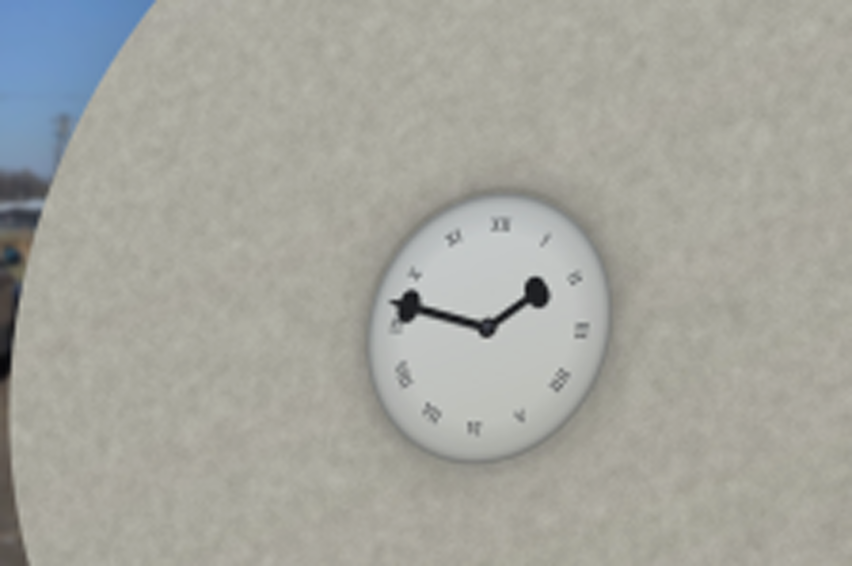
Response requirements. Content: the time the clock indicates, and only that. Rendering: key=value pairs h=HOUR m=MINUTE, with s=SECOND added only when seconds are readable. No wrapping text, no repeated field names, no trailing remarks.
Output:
h=1 m=47
